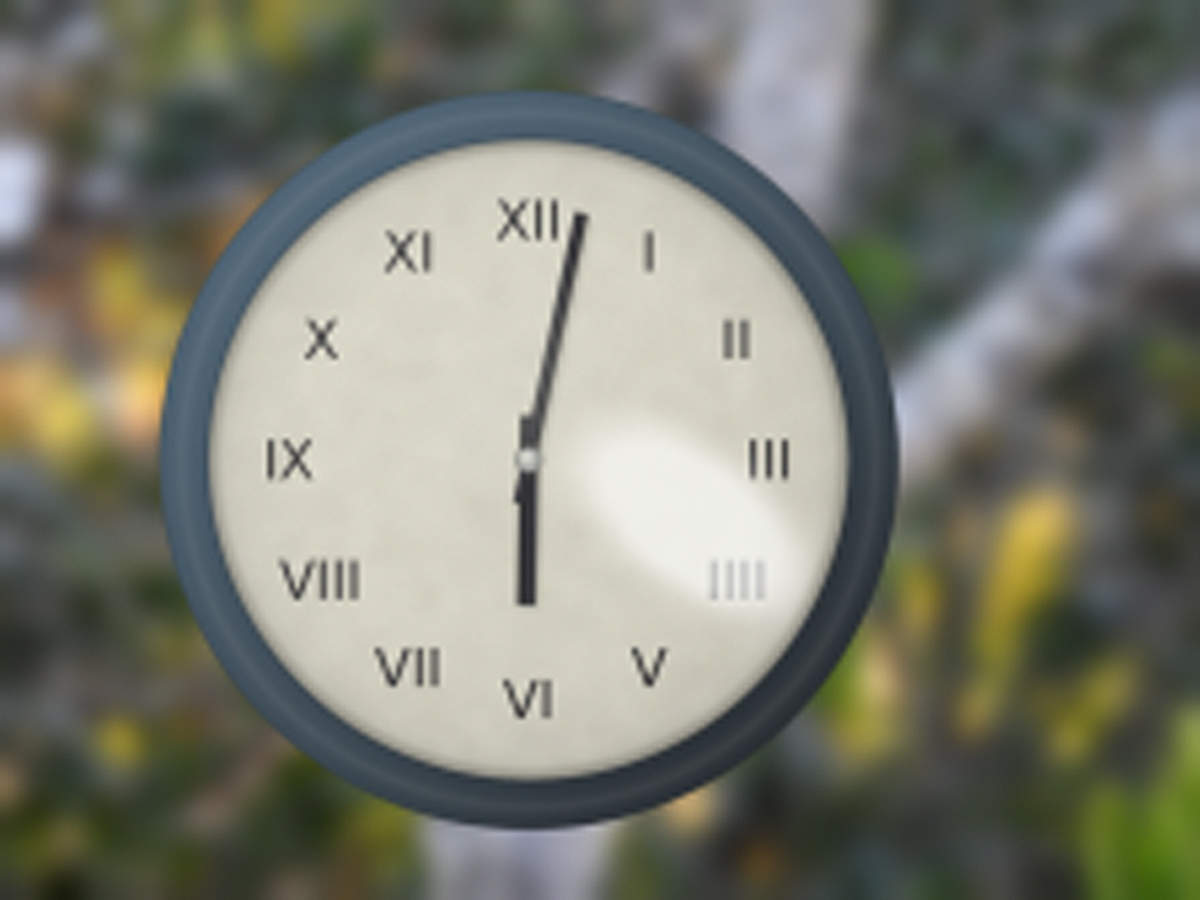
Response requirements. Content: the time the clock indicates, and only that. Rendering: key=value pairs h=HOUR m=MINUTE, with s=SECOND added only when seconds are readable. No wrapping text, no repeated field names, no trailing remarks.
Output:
h=6 m=2
